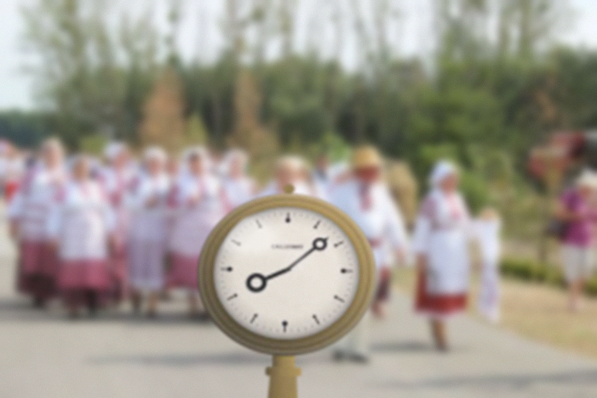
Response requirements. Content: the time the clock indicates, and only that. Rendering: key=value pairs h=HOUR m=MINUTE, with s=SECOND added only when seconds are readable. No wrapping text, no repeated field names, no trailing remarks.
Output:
h=8 m=8
